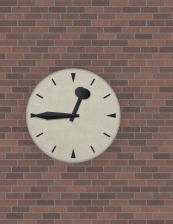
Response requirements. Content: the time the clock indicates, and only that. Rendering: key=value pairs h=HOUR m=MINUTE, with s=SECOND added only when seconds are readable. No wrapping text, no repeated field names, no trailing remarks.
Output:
h=12 m=45
